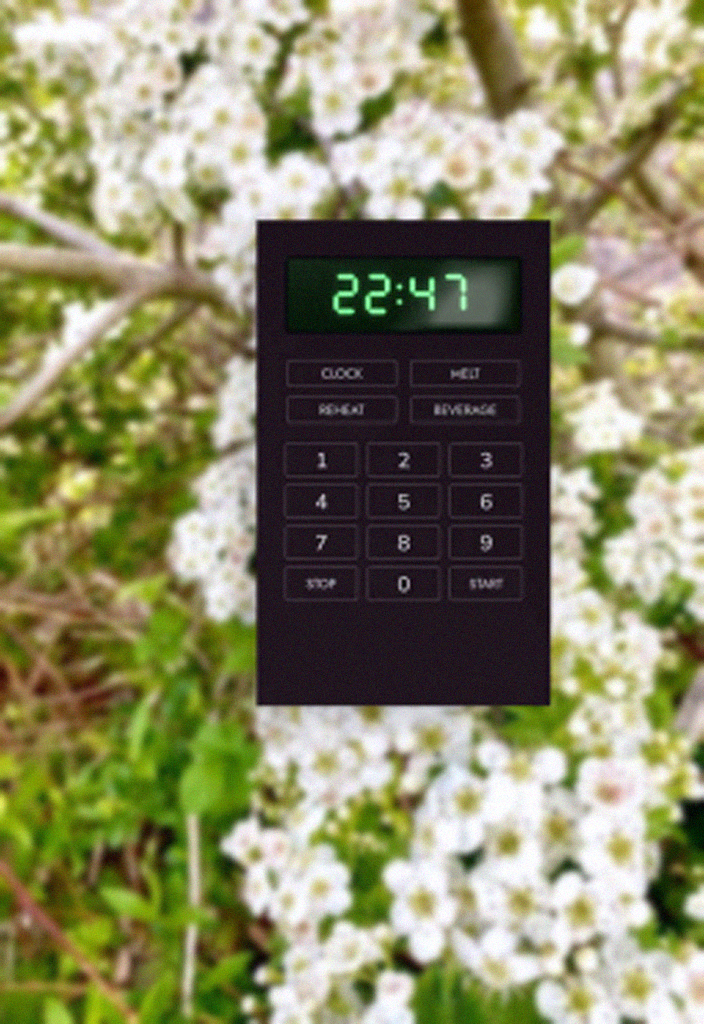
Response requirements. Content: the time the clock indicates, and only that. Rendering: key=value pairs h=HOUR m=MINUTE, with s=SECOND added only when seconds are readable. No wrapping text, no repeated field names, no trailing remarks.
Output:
h=22 m=47
